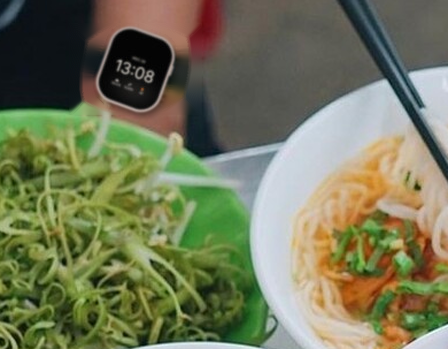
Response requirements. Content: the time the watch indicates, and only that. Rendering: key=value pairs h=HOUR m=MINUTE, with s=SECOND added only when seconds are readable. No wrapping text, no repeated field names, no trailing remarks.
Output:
h=13 m=8
